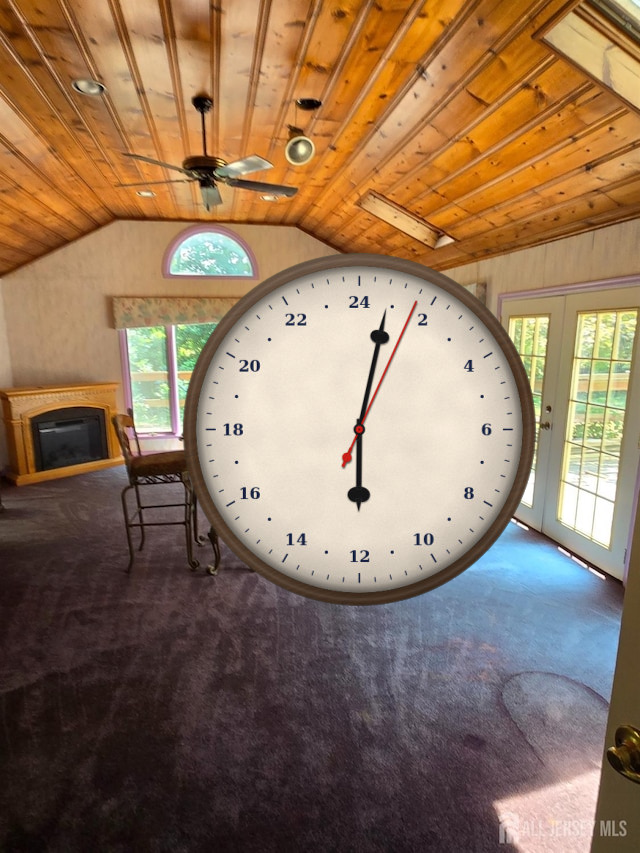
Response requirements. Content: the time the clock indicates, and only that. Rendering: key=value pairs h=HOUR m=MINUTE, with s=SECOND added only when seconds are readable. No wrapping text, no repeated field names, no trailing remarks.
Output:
h=12 m=2 s=4
